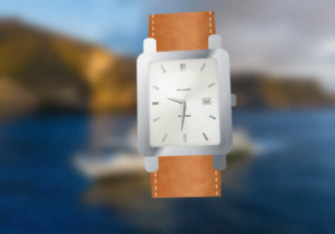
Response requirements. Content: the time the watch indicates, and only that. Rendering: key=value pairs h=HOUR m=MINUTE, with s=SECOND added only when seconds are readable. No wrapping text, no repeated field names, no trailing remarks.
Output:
h=9 m=31
